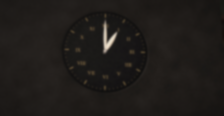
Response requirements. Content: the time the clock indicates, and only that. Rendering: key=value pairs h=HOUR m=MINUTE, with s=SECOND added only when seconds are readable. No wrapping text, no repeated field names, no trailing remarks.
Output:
h=1 m=0
